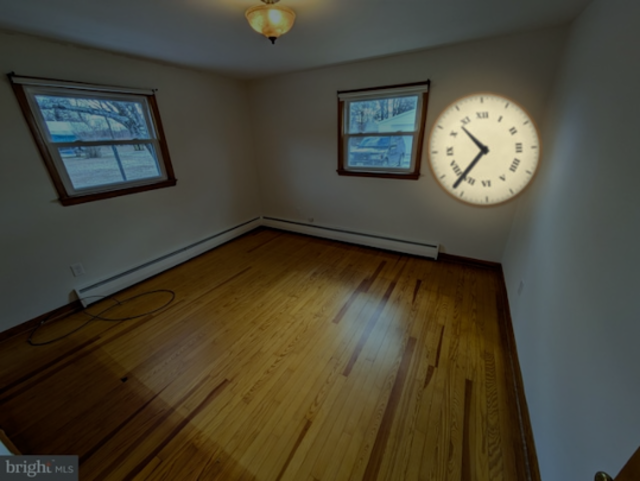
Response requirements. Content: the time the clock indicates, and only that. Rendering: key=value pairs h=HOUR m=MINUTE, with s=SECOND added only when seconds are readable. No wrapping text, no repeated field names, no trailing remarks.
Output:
h=10 m=37
